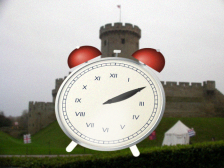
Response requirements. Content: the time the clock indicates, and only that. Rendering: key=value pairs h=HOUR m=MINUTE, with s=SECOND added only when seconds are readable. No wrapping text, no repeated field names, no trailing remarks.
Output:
h=2 m=10
